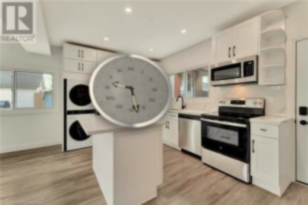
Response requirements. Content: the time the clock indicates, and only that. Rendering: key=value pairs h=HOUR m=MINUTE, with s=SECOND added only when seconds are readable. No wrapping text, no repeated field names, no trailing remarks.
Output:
h=9 m=28
